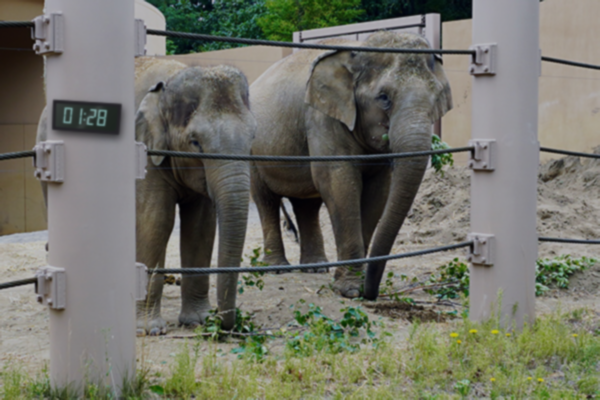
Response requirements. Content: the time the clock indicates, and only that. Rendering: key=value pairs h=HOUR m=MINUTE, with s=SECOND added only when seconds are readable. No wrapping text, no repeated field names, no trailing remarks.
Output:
h=1 m=28
